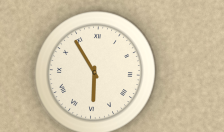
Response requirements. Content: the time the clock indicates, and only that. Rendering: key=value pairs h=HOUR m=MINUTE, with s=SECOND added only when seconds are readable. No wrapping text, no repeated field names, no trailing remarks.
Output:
h=5 m=54
